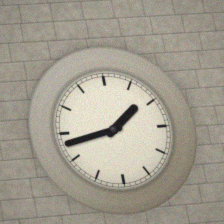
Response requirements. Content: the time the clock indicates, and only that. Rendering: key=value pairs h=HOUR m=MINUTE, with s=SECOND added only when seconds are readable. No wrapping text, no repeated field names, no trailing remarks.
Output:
h=1 m=43
